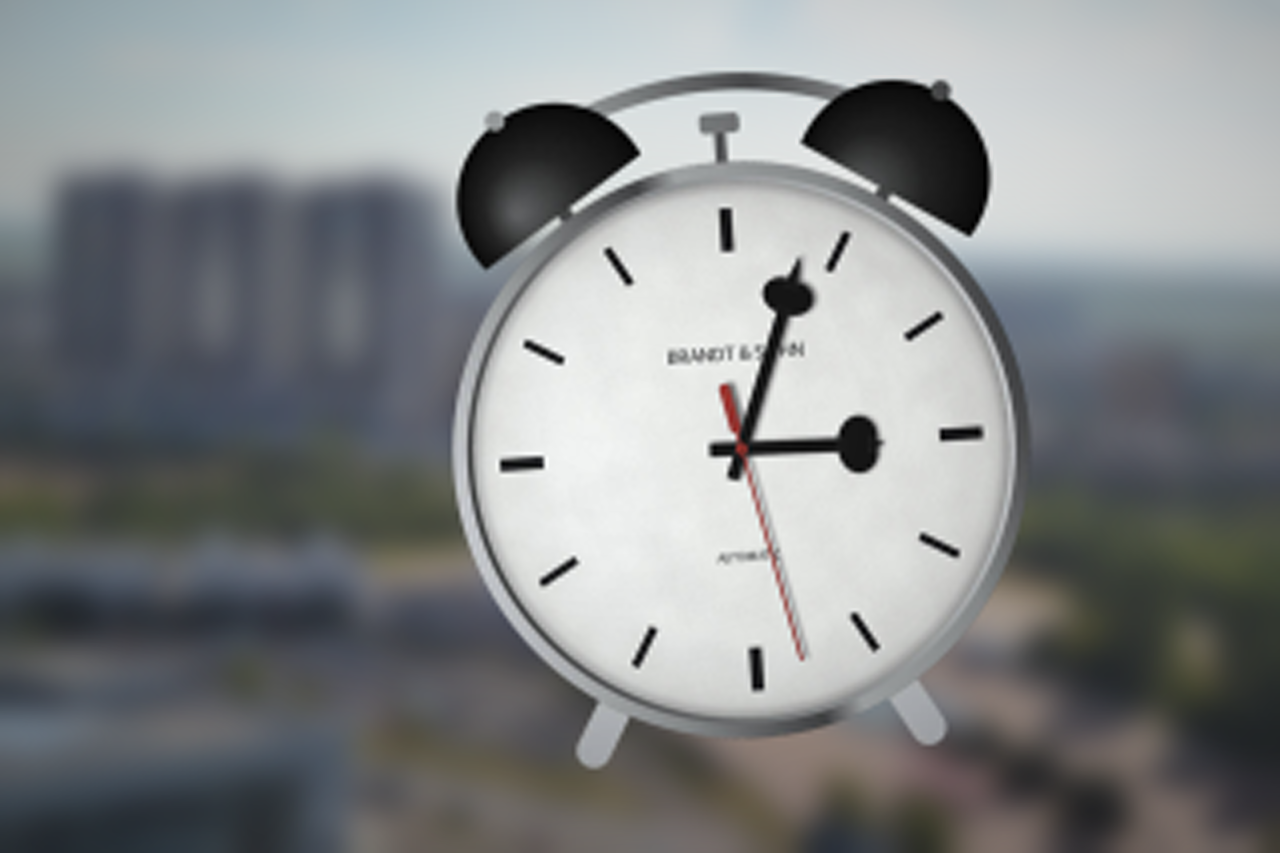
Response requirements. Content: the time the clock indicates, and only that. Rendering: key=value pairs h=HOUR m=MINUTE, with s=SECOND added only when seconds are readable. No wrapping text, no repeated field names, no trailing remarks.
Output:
h=3 m=3 s=28
